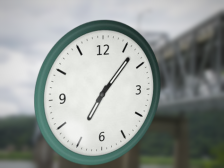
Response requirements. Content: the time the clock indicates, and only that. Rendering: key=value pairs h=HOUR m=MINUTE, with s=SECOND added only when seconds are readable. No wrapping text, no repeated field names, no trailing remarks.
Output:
h=7 m=7
